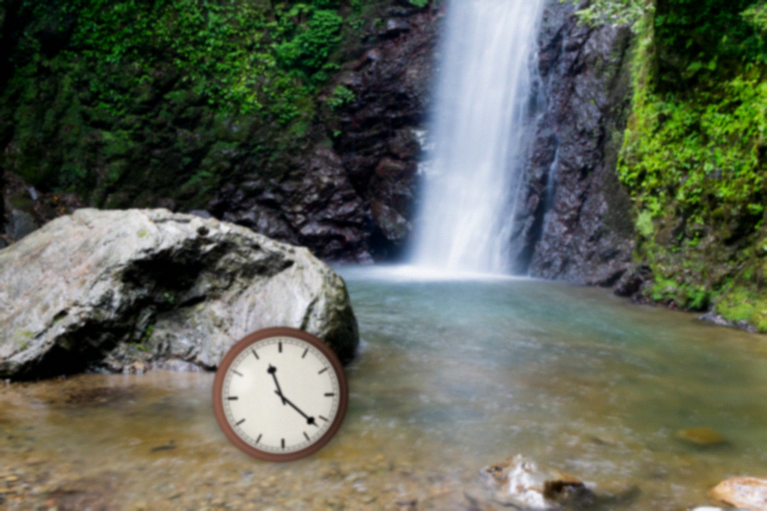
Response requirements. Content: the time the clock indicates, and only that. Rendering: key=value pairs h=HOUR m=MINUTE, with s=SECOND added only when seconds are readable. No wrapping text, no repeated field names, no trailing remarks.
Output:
h=11 m=22
